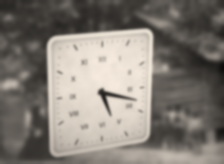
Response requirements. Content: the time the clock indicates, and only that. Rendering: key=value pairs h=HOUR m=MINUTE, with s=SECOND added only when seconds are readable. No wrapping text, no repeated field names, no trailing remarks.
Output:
h=5 m=18
